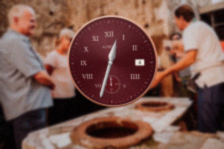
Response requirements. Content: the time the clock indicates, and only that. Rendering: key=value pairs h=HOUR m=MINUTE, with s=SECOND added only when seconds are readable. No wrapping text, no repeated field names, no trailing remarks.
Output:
h=12 m=33
